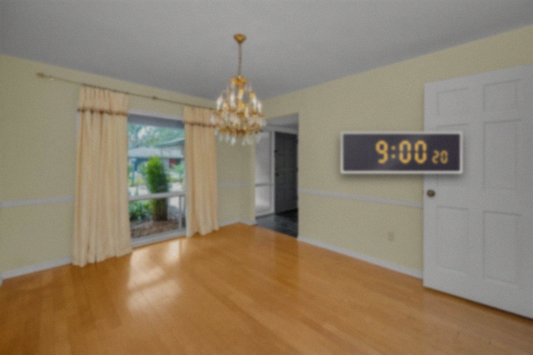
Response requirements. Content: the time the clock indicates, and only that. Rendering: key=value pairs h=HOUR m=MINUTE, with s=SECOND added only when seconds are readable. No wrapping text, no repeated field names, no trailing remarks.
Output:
h=9 m=0 s=20
